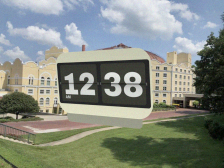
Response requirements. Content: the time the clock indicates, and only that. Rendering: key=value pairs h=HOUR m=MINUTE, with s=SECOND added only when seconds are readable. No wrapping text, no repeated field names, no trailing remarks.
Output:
h=12 m=38
